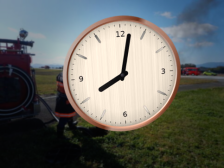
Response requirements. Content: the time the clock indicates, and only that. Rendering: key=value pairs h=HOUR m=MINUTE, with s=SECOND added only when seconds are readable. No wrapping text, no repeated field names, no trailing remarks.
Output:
h=8 m=2
